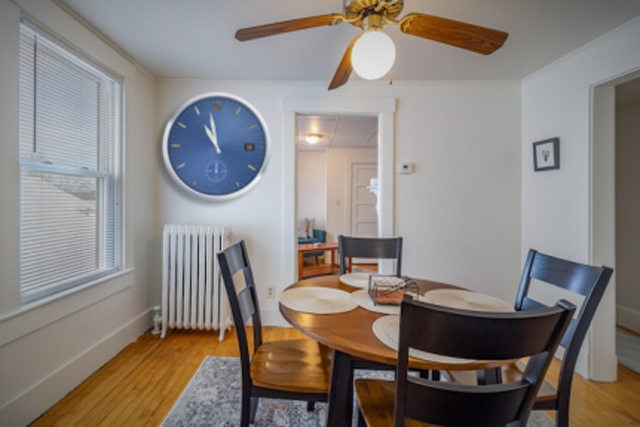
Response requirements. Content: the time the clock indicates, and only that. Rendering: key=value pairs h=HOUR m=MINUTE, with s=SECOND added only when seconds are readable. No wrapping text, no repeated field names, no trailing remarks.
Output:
h=10 m=58
